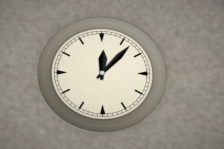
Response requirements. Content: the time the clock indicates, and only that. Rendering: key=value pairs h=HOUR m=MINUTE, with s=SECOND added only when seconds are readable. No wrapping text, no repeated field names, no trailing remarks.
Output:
h=12 m=7
